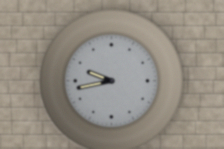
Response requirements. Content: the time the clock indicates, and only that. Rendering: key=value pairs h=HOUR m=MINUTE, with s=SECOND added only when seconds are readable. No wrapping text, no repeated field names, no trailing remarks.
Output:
h=9 m=43
